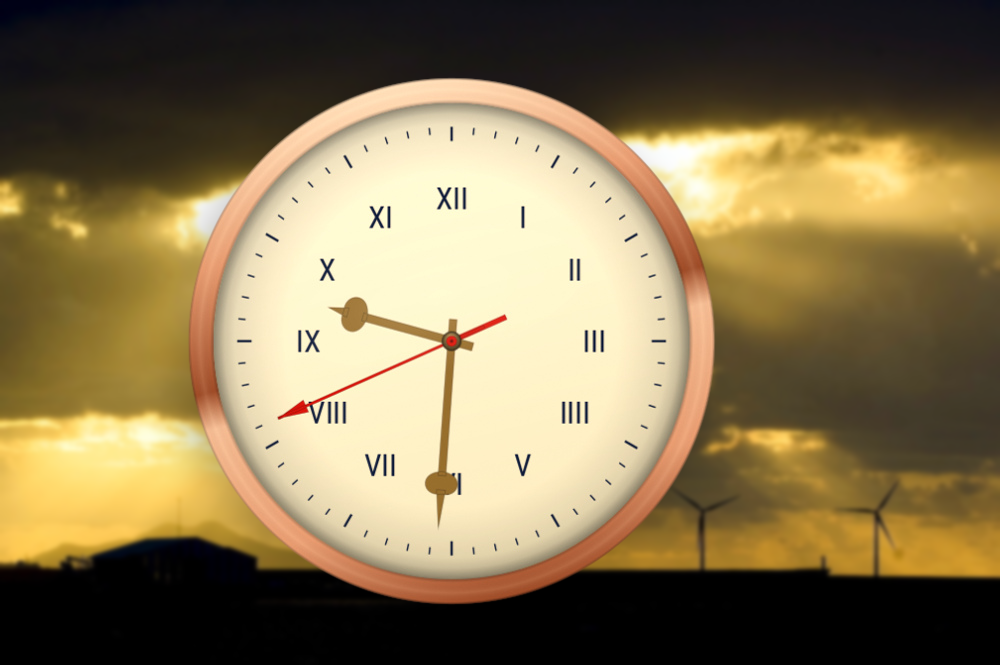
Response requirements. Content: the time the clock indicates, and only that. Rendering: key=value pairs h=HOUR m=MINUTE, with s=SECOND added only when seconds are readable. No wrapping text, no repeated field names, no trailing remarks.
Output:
h=9 m=30 s=41
